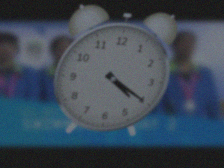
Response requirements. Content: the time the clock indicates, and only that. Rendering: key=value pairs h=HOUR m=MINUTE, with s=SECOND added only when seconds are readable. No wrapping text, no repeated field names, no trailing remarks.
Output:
h=4 m=20
